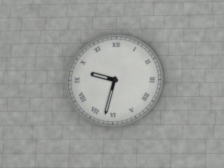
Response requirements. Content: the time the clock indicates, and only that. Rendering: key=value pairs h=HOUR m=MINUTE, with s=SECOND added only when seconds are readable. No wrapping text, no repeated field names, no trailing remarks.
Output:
h=9 m=32
